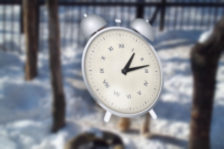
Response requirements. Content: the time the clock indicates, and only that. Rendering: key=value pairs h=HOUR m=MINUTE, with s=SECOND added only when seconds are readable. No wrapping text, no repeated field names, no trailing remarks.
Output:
h=1 m=13
